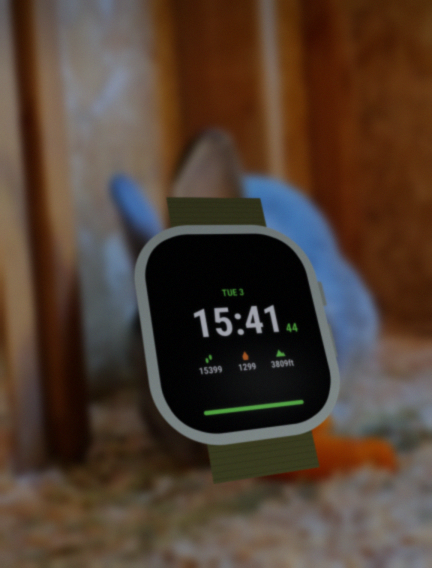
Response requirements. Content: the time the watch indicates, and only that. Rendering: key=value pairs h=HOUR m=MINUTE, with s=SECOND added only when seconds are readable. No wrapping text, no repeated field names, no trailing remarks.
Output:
h=15 m=41 s=44
